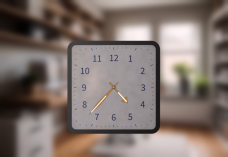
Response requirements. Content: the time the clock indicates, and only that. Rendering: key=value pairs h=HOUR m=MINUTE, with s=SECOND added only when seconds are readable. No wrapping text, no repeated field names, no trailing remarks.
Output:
h=4 m=37
